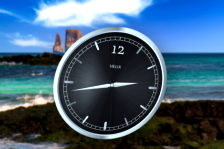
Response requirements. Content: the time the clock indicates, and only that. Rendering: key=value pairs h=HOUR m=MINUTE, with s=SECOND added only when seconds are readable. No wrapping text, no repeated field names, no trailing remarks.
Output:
h=2 m=43
